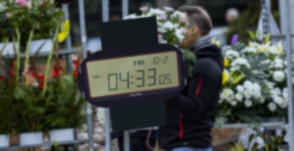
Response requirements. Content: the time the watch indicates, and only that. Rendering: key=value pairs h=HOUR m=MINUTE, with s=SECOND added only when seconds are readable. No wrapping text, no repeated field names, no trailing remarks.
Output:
h=4 m=33 s=5
